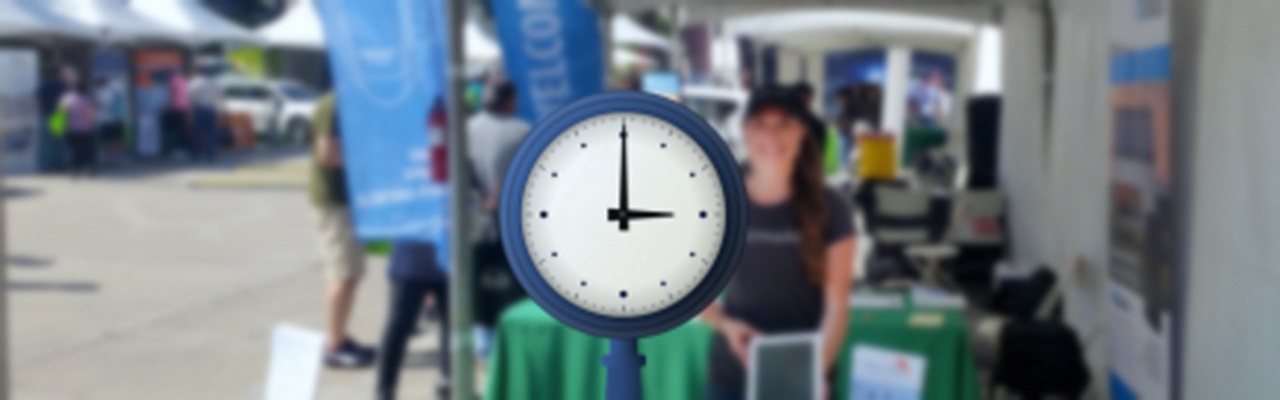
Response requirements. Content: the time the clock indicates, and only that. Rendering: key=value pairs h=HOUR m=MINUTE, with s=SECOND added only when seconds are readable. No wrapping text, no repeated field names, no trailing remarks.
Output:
h=3 m=0
